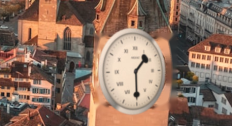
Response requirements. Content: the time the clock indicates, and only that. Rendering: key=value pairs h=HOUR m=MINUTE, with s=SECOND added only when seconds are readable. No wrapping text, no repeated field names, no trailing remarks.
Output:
h=1 m=30
